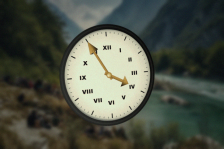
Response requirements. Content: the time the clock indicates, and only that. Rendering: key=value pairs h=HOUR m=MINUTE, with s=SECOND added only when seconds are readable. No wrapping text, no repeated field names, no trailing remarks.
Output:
h=3 m=55
